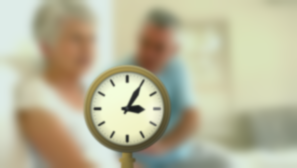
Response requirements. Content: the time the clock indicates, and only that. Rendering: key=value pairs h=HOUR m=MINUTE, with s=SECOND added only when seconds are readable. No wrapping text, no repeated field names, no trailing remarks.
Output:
h=3 m=5
